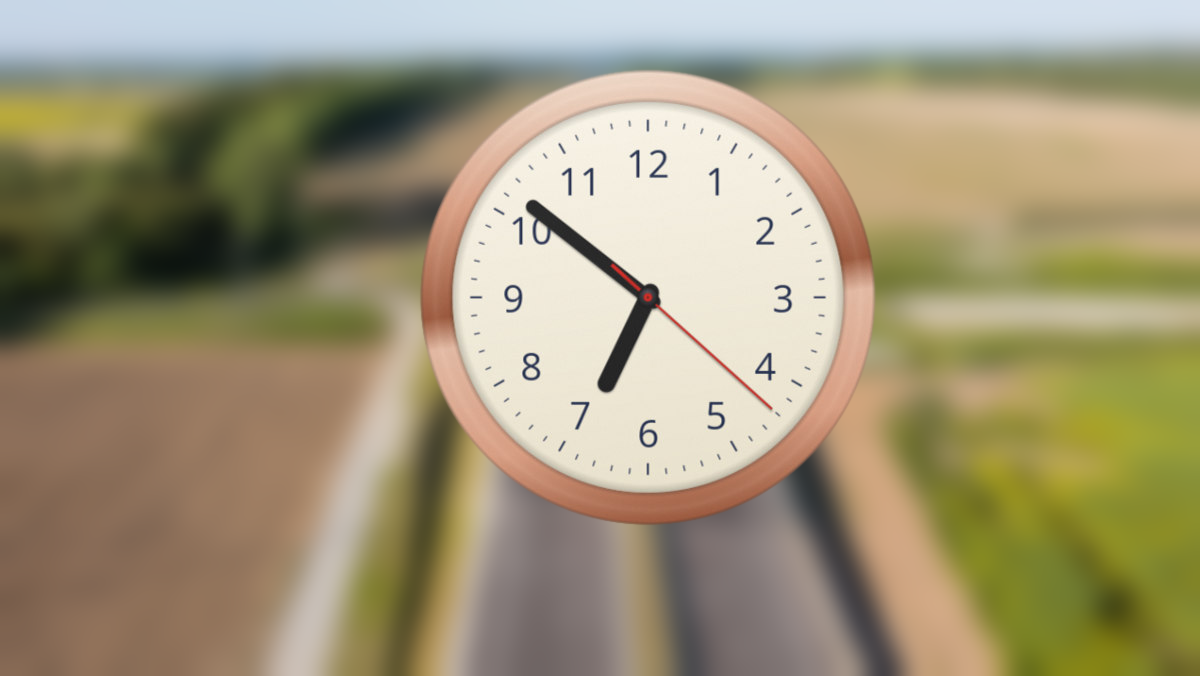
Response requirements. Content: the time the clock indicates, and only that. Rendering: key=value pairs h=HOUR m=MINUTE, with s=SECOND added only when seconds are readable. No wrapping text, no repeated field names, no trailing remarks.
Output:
h=6 m=51 s=22
